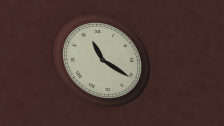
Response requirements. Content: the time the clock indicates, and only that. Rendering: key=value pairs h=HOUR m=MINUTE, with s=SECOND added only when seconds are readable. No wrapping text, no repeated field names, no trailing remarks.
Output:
h=11 m=21
